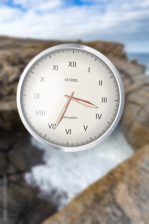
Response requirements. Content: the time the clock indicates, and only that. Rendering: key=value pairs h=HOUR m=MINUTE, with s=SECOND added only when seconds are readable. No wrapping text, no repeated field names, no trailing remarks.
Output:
h=3 m=34
